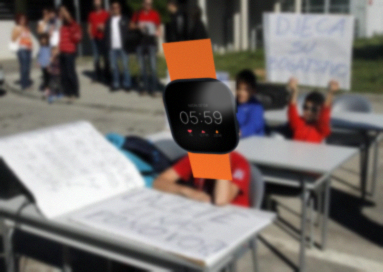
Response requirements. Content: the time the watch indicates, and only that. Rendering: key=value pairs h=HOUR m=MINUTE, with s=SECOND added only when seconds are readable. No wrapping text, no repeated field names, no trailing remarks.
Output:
h=5 m=59
